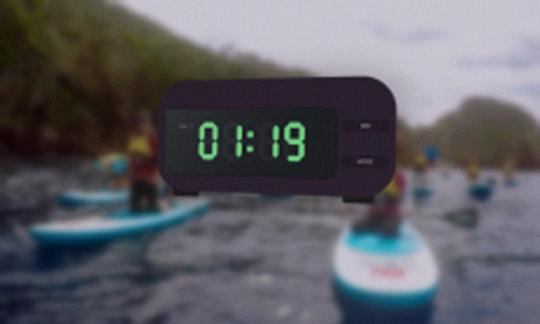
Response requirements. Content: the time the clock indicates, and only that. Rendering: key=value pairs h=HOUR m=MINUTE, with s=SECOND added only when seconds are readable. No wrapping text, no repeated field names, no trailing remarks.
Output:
h=1 m=19
